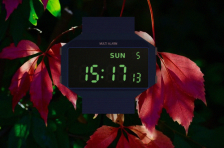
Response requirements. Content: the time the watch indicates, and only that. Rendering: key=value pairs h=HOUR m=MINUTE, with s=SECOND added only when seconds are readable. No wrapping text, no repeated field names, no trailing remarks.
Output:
h=15 m=17 s=13
